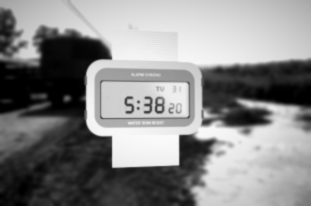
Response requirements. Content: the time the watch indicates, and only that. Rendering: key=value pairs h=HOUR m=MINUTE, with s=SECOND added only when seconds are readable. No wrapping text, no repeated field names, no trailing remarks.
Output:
h=5 m=38 s=20
